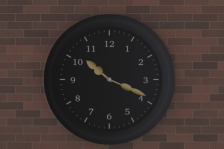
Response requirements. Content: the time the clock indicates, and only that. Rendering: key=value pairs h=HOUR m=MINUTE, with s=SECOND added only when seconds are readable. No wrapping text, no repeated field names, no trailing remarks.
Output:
h=10 m=19
